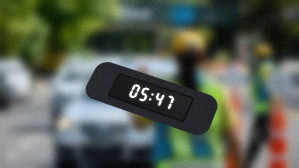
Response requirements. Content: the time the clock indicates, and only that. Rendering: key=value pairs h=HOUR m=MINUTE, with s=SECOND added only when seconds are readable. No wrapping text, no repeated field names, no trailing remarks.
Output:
h=5 m=47
